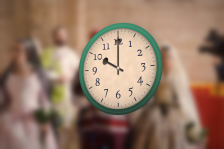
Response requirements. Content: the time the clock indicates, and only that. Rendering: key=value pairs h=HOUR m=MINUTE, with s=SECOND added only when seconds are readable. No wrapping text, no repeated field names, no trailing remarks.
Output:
h=10 m=0
